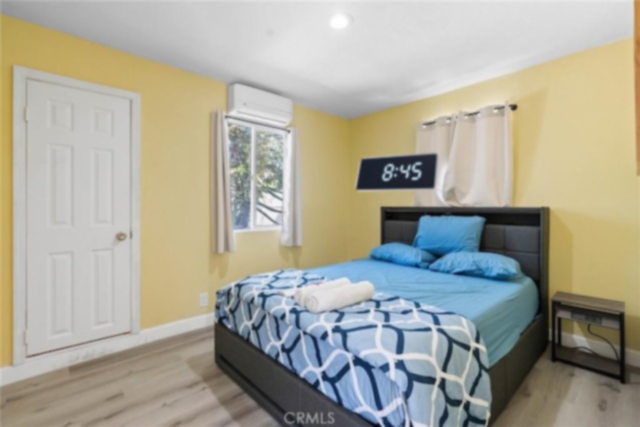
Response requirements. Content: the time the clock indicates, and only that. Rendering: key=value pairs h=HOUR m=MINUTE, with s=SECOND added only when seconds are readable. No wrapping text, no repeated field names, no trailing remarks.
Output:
h=8 m=45
